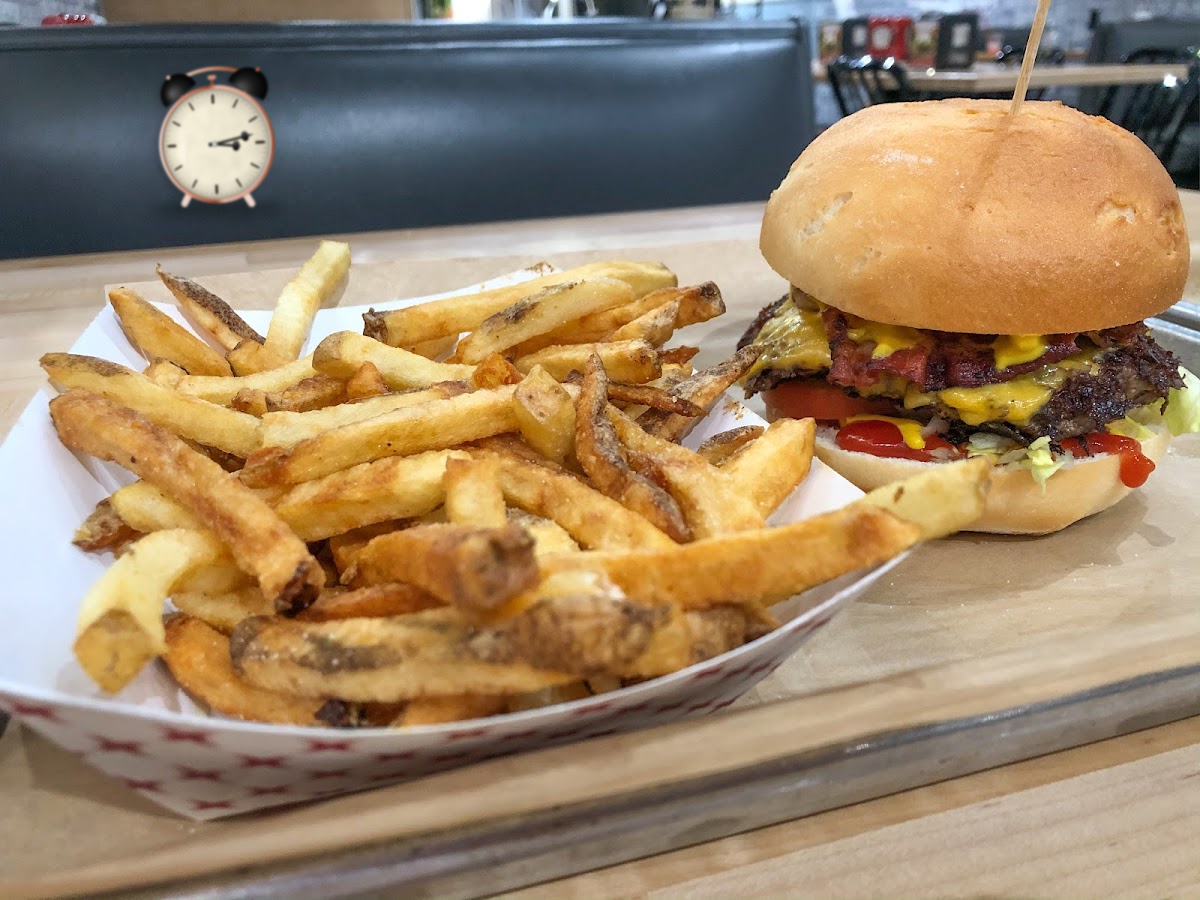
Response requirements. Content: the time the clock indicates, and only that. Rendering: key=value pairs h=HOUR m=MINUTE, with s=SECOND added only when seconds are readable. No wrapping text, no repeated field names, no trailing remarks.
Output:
h=3 m=13
